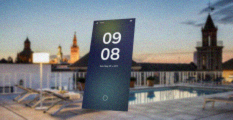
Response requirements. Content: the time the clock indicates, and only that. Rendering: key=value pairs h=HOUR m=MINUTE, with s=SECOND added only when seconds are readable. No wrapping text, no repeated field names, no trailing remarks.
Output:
h=9 m=8
